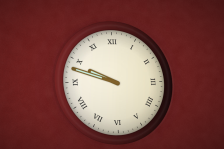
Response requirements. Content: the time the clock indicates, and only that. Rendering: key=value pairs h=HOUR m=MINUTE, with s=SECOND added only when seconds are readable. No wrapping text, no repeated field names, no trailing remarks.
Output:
h=9 m=48
